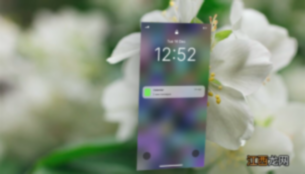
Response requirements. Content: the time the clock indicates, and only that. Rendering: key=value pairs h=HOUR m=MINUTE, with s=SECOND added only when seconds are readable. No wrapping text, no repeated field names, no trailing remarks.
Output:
h=12 m=52
